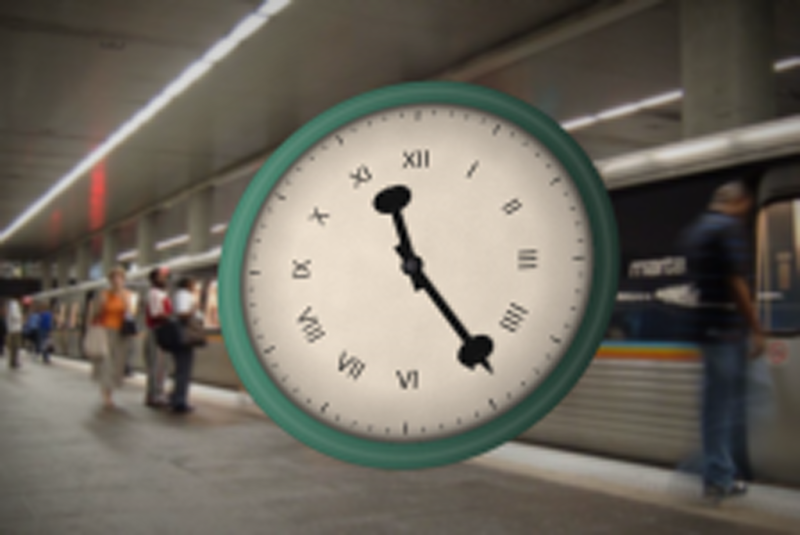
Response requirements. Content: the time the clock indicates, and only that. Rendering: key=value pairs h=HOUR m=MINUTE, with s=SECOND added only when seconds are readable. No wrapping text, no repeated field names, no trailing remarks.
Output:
h=11 m=24
